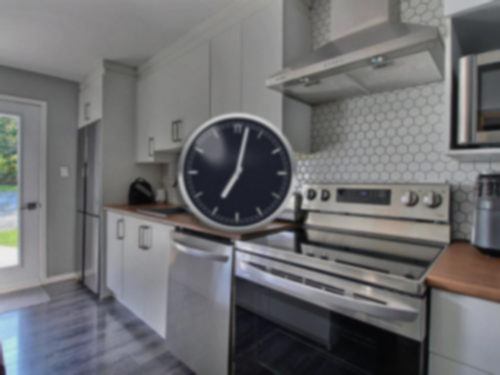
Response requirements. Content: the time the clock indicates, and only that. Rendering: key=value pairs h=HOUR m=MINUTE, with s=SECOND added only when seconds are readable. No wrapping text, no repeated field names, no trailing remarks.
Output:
h=7 m=2
